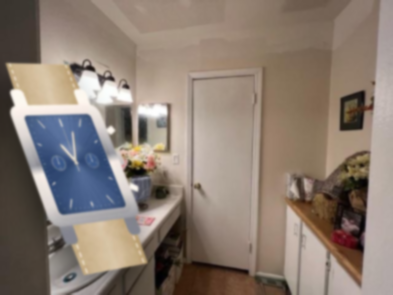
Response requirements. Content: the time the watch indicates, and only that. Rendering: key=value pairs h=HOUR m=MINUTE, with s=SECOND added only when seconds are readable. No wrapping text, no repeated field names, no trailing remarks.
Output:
h=11 m=3
